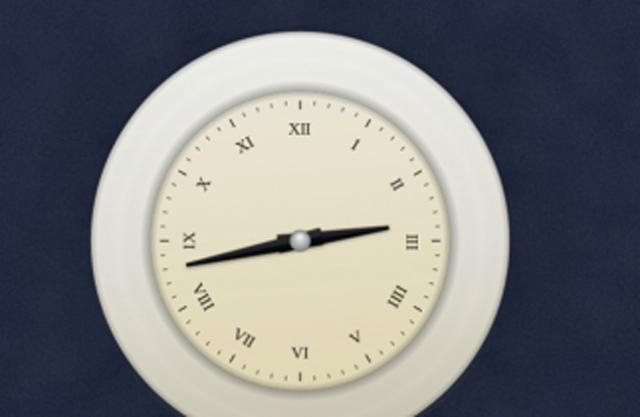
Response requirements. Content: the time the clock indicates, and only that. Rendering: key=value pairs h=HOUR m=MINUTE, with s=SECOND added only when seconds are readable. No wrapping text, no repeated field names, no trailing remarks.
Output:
h=2 m=43
